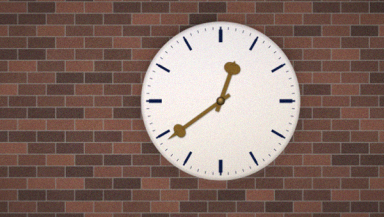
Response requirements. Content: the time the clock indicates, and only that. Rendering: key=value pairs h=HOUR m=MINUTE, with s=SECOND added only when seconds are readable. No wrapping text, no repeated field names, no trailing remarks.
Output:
h=12 m=39
